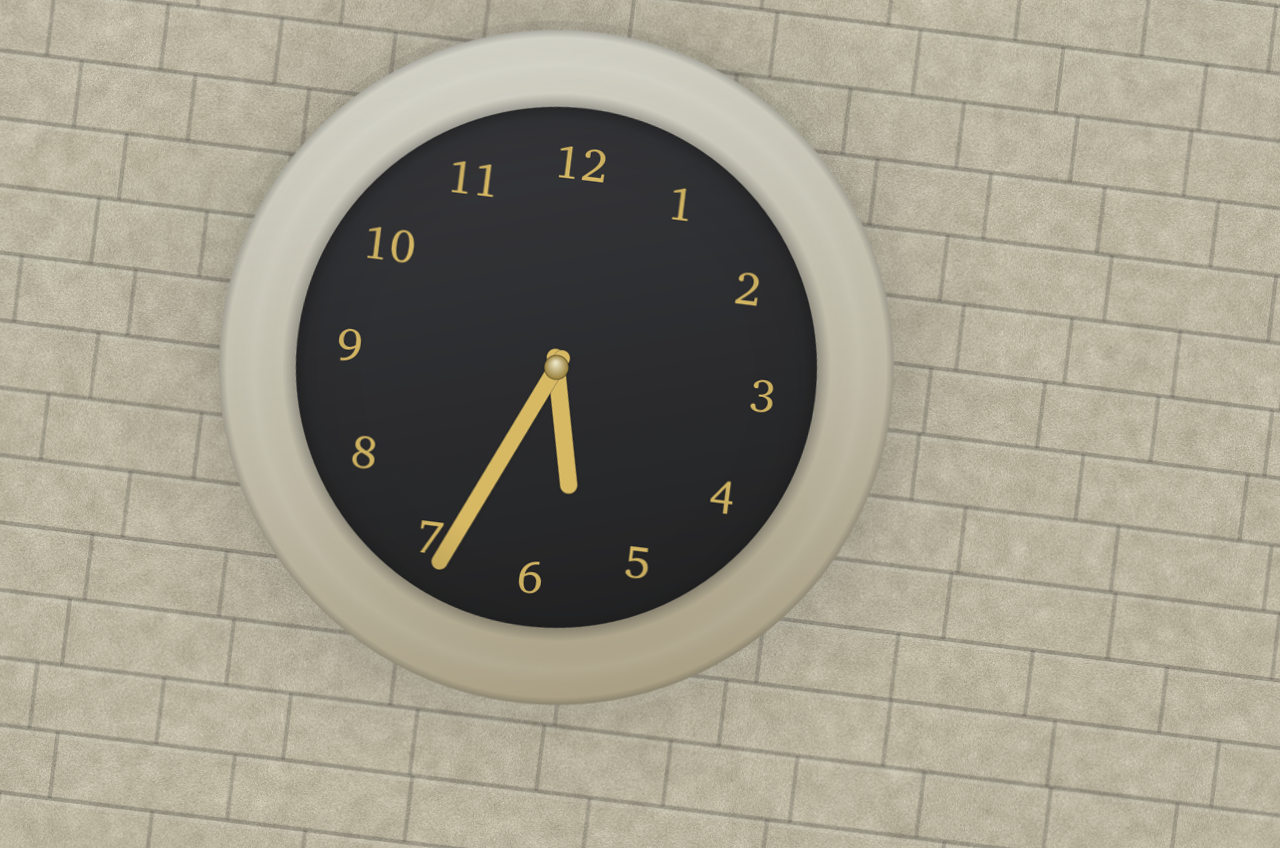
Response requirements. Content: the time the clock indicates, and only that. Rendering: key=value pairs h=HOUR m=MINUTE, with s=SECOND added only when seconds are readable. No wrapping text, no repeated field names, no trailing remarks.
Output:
h=5 m=34
